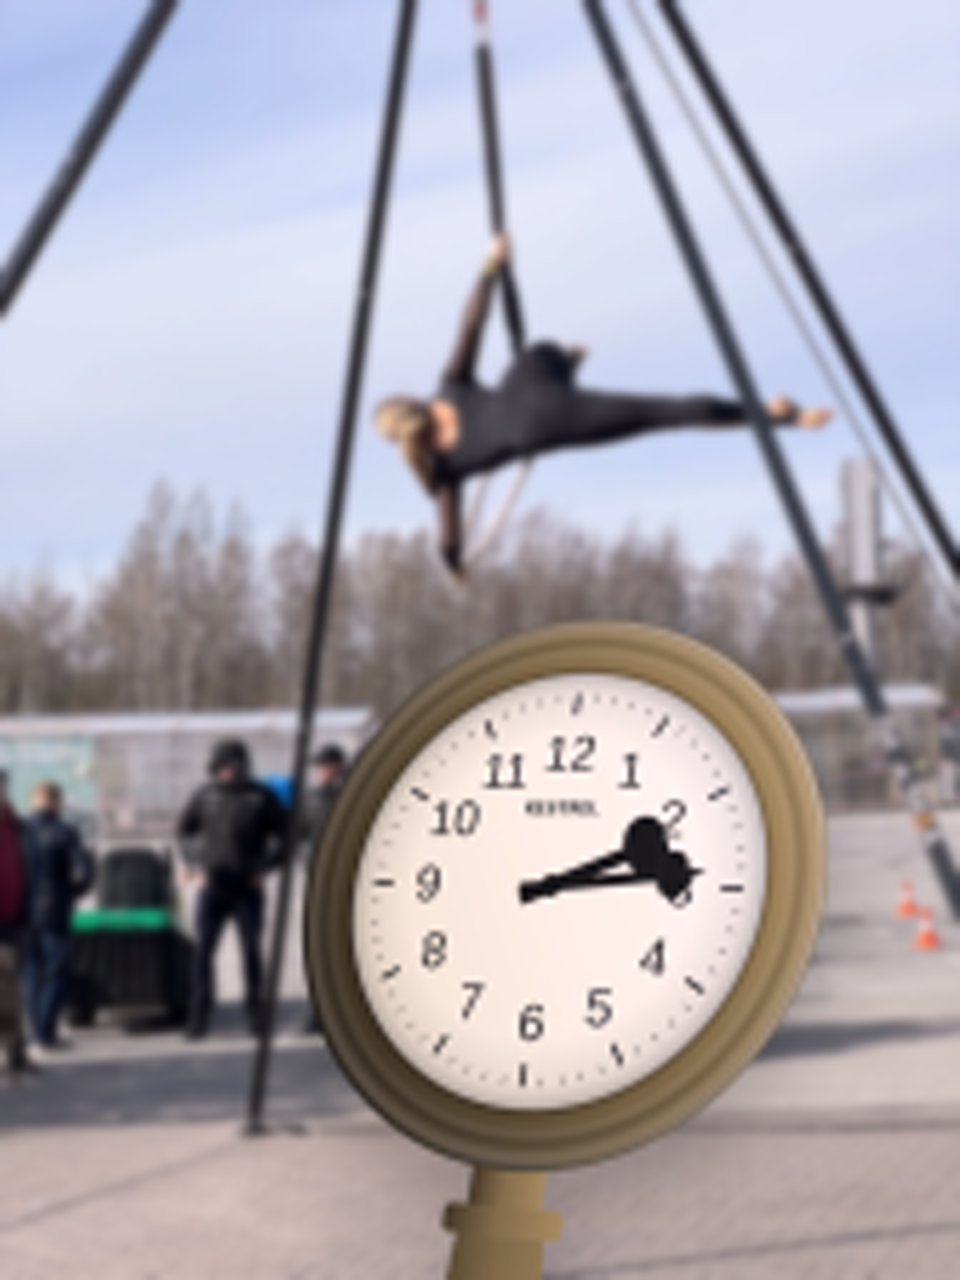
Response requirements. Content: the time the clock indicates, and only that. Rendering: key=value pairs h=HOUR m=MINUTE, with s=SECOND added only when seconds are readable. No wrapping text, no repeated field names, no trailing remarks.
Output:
h=2 m=14
